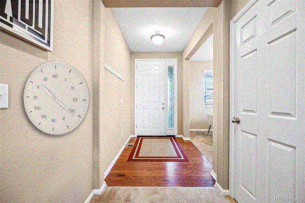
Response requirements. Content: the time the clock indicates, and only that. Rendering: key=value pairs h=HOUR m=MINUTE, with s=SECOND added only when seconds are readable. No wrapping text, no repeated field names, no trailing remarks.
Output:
h=10 m=21
